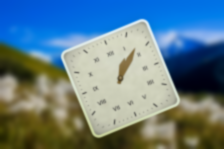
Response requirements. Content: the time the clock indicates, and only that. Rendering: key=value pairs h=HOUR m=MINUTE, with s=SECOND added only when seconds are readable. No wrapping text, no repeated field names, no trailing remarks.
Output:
h=1 m=8
